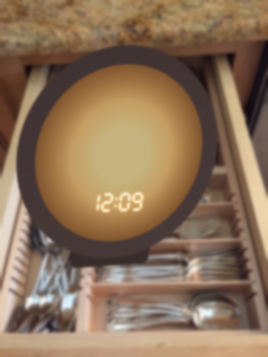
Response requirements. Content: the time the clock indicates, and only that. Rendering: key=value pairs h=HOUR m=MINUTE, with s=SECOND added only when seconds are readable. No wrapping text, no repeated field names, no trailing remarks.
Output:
h=12 m=9
